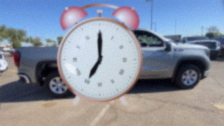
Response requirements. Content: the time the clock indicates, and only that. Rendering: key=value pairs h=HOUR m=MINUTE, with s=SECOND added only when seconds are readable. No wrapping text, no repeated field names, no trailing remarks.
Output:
h=7 m=0
